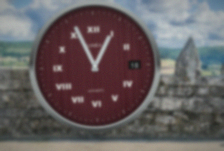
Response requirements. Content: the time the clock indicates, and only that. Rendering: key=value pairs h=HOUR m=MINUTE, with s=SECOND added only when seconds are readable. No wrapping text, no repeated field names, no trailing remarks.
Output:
h=12 m=56
